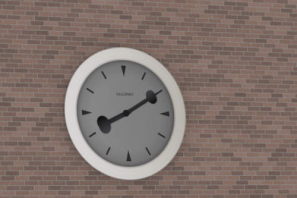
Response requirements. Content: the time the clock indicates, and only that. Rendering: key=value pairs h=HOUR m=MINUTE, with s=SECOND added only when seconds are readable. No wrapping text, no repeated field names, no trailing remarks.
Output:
h=8 m=10
